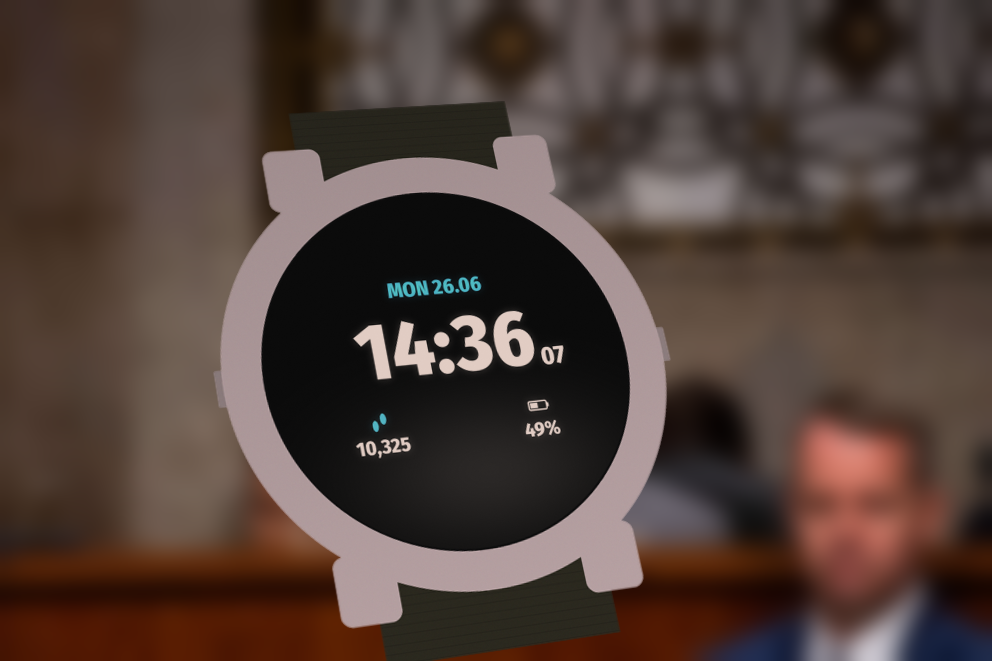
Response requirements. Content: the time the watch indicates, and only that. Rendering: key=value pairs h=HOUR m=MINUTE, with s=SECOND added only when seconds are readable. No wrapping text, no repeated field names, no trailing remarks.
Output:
h=14 m=36 s=7
